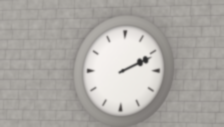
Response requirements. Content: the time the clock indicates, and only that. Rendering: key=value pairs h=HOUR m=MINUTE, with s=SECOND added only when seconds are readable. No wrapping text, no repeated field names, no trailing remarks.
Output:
h=2 m=11
